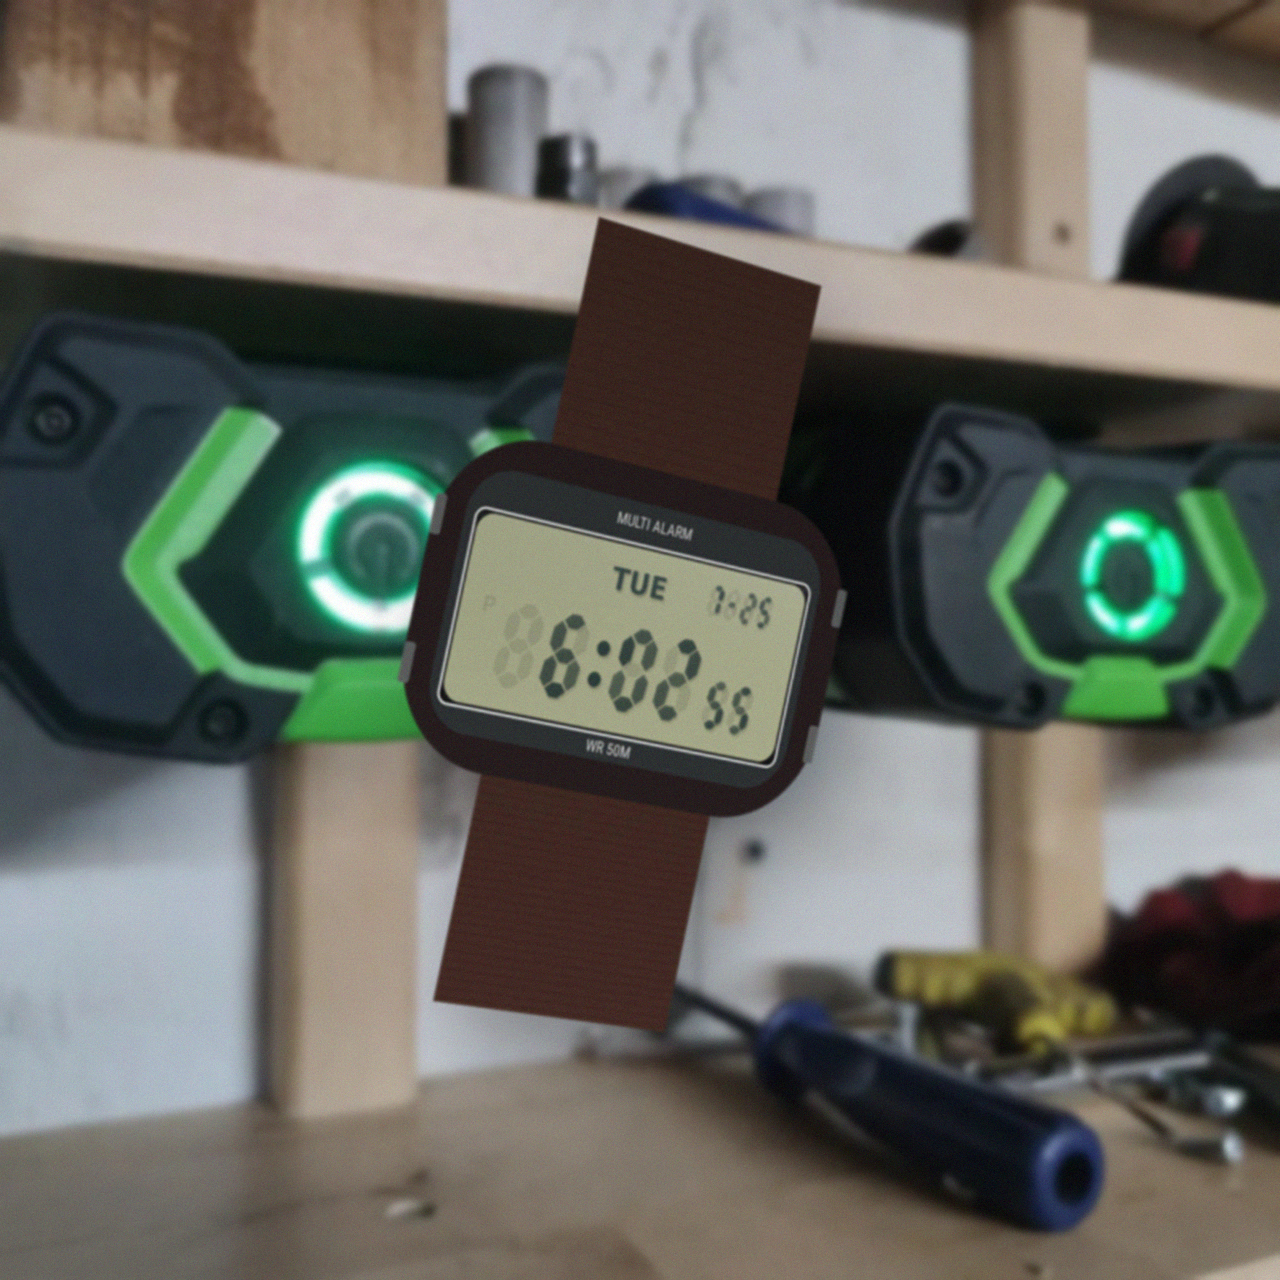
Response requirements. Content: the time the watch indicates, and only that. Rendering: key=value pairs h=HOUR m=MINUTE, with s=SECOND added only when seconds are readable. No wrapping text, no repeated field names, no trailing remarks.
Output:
h=6 m=2 s=55
